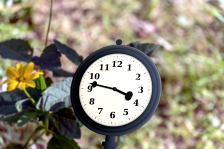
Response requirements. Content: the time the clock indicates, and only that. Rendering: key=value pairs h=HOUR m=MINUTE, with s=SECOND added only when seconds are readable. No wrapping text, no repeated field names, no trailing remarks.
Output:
h=3 m=47
